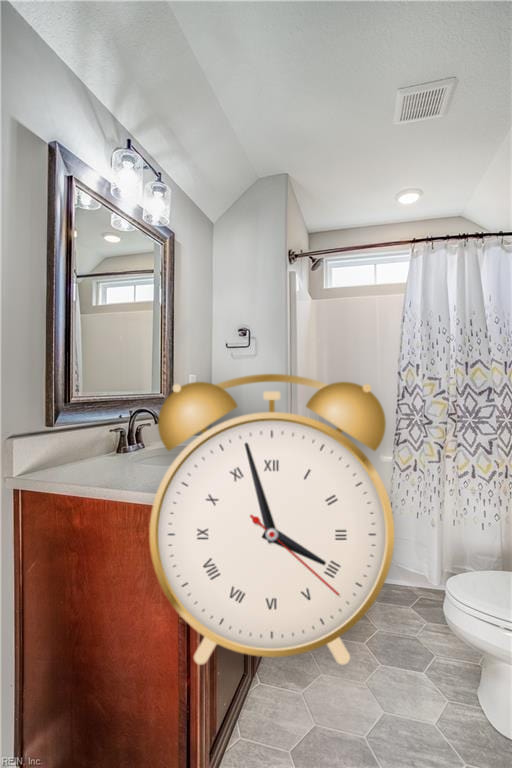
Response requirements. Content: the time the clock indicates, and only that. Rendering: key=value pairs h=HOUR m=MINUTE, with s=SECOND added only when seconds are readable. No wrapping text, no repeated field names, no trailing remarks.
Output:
h=3 m=57 s=22
